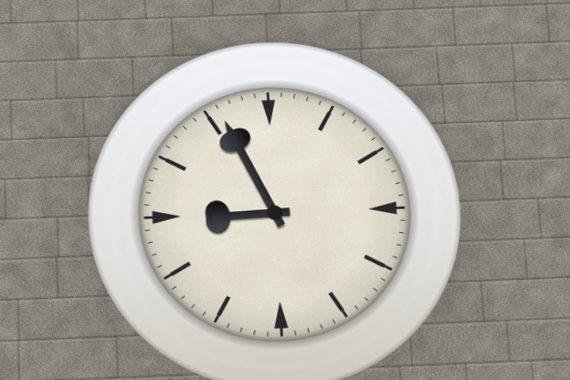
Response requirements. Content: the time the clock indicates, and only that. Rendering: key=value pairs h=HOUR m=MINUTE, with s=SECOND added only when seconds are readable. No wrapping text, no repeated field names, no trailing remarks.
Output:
h=8 m=56
